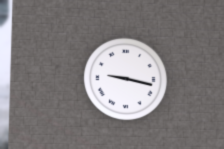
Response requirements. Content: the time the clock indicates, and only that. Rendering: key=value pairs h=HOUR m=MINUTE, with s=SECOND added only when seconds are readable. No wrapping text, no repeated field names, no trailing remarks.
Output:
h=9 m=17
